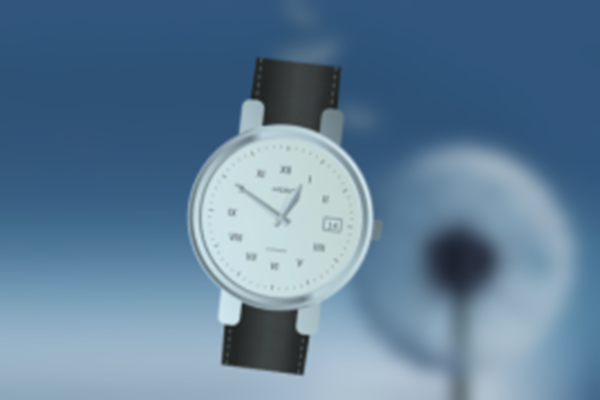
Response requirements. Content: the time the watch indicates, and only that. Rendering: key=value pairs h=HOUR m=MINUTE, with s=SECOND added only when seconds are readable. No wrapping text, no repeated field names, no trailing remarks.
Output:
h=12 m=50
